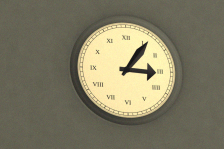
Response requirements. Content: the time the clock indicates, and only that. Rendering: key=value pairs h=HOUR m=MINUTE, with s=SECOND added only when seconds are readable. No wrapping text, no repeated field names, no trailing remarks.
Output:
h=3 m=6
